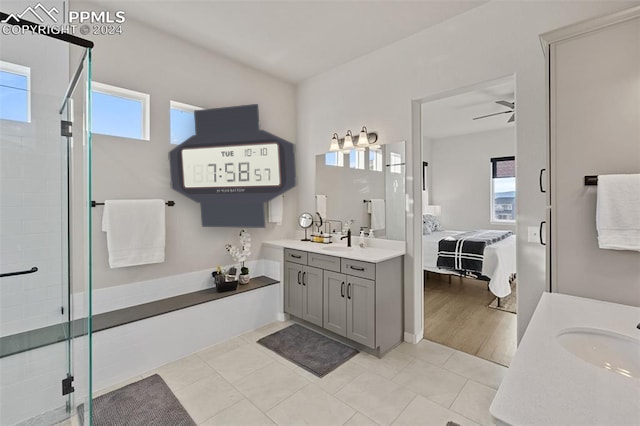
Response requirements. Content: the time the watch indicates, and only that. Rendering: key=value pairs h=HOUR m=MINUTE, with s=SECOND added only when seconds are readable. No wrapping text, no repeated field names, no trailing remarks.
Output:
h=7 m=58 s=57
